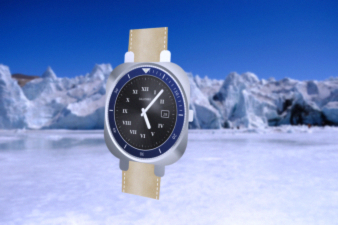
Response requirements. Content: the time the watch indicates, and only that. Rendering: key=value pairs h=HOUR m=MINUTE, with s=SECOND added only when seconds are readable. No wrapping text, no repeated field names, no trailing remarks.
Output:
h=5 m=7
